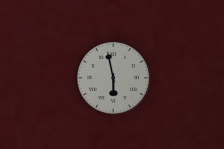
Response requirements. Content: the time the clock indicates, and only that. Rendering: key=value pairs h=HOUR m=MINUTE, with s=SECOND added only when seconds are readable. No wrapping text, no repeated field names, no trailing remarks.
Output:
h=5 m=58
